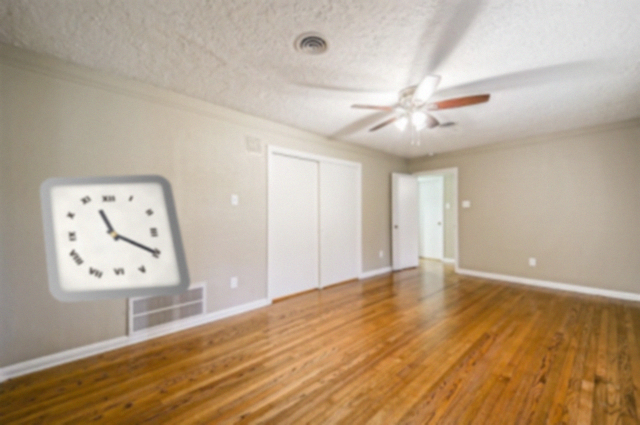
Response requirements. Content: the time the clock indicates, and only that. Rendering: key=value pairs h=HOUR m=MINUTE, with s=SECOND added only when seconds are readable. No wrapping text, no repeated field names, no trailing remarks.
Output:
h=11 m=20
